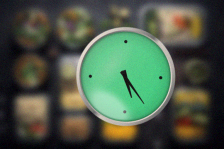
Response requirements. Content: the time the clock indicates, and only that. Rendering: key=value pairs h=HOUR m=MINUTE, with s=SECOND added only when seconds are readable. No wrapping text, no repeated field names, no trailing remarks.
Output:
h=5 m=24
